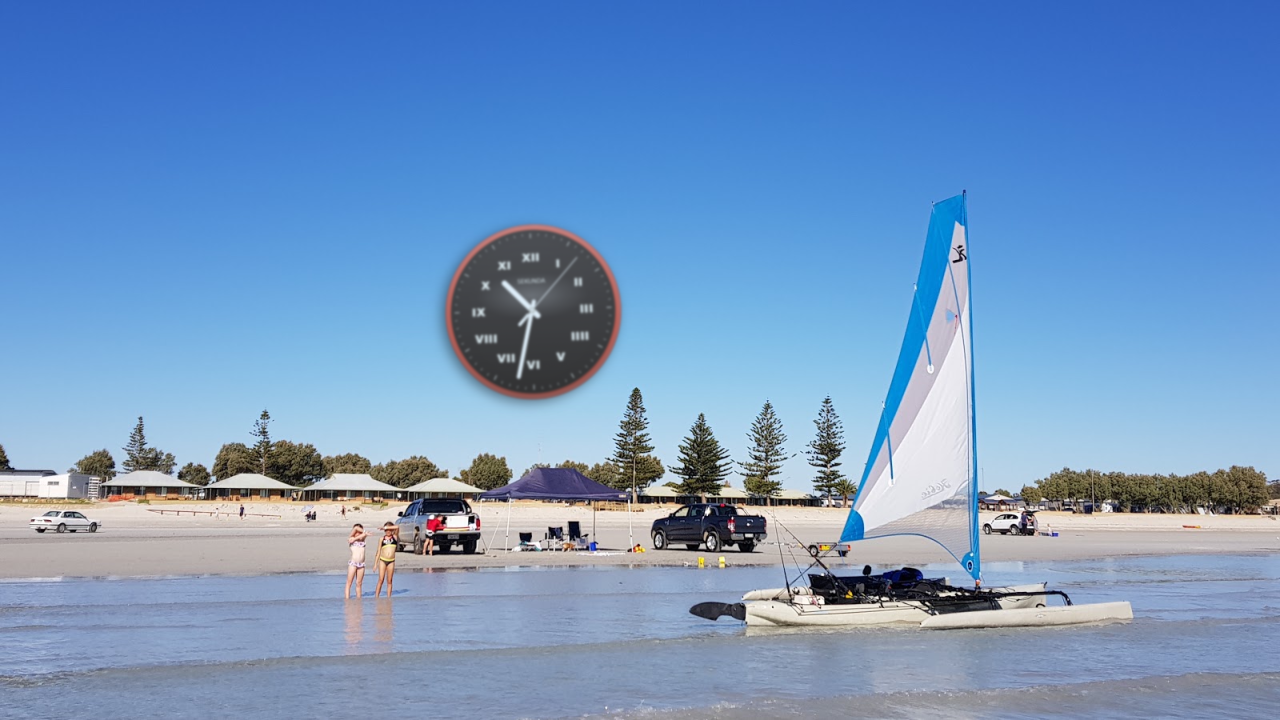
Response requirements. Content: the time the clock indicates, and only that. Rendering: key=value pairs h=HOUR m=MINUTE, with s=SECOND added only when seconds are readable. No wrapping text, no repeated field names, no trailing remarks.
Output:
h=10 m=32 s=7
